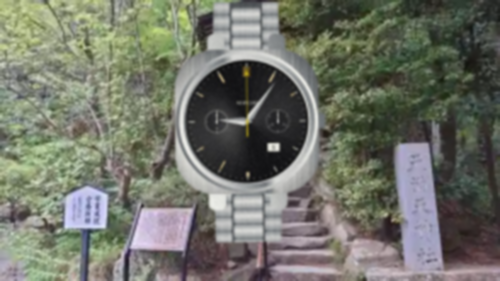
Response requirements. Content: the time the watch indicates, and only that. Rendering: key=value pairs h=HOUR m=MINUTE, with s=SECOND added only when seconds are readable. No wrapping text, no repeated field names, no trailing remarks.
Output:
h=9 m=6
